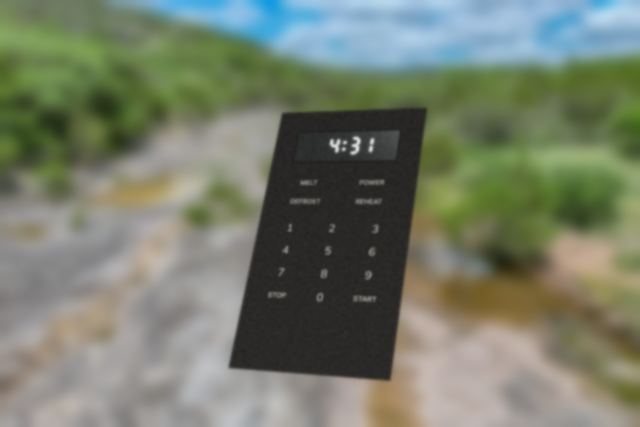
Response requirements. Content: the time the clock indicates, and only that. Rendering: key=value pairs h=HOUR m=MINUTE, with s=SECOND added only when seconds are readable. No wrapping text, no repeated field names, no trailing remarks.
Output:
h=4 m=31
